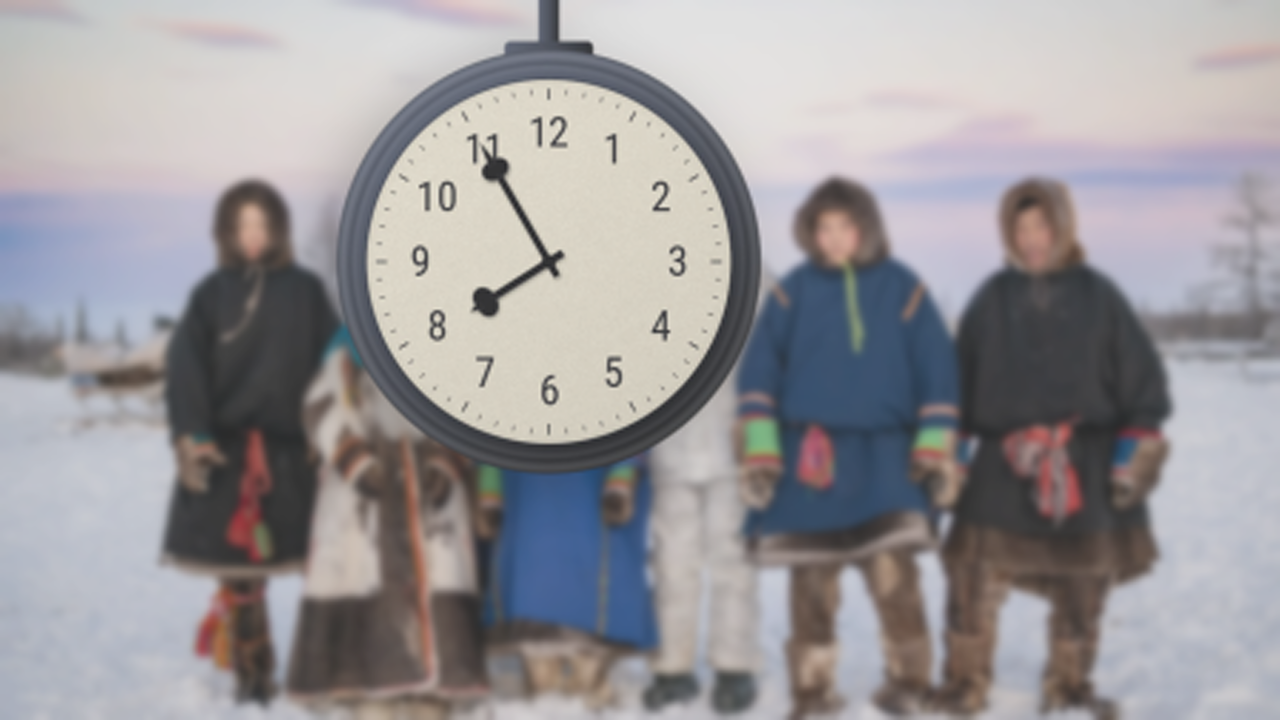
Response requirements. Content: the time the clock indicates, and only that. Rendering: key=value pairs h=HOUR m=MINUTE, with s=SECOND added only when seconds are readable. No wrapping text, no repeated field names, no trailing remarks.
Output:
h=7 m=55
